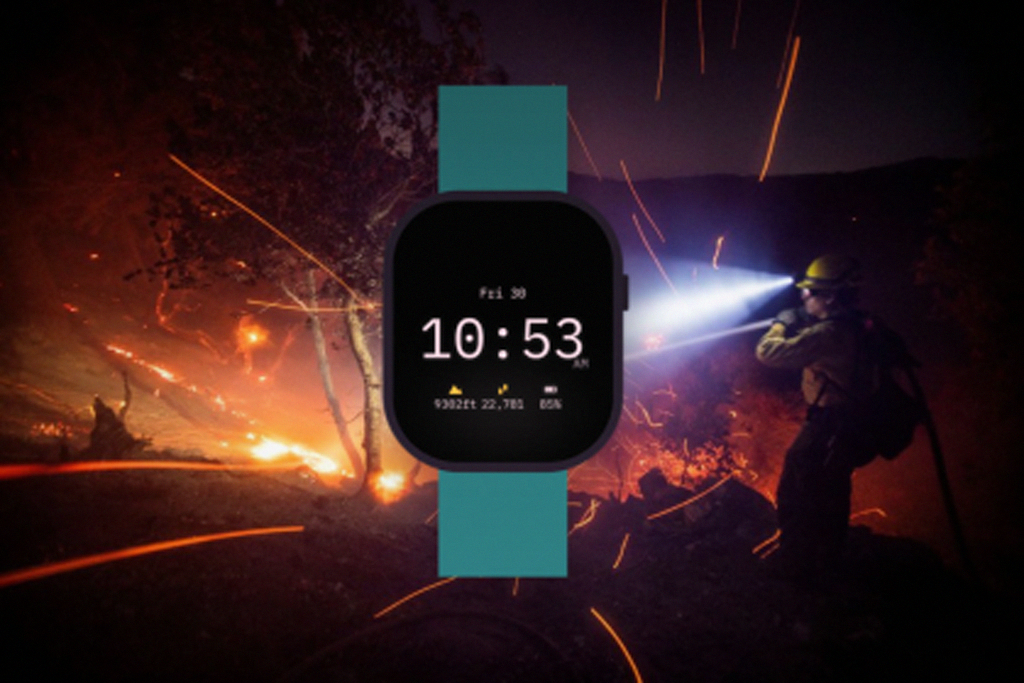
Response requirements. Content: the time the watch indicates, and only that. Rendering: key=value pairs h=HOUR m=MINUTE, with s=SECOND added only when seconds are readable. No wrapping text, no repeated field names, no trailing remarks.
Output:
h=10 m=53
